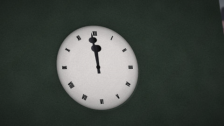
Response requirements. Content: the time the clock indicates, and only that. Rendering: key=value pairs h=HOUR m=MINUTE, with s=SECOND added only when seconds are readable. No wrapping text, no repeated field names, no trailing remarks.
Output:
h=11 m=59
